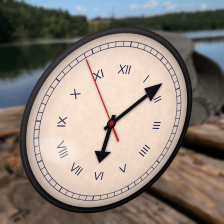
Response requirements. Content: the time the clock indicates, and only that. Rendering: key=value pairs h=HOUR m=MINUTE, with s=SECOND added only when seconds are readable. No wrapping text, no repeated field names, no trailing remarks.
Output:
h=6 m=7 s=54
